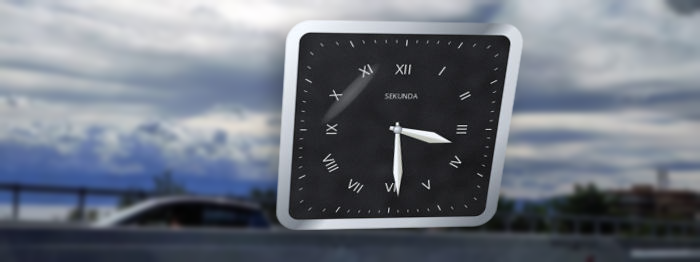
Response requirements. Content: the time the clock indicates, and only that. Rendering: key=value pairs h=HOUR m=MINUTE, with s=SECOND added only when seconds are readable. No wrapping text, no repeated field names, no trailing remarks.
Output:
h=3 m=29
